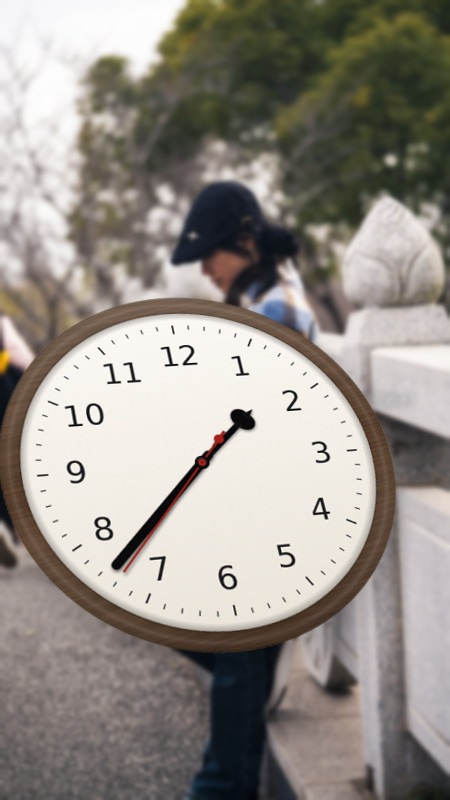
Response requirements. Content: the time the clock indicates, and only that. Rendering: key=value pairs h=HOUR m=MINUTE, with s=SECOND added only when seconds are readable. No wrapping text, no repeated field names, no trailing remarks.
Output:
h=1 m=37 s=37
